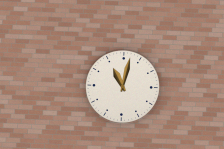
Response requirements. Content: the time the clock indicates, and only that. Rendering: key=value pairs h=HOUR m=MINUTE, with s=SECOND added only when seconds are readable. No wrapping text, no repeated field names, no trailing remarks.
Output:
h=11 m=2
